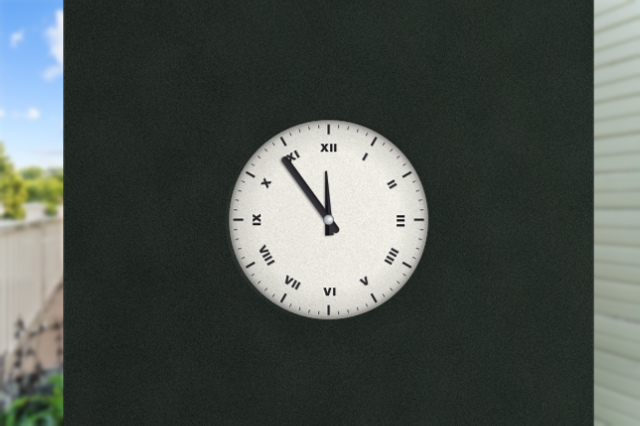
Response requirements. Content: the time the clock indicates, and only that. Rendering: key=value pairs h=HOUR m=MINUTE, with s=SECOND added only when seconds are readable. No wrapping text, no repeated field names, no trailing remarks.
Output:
h=11 m=54
